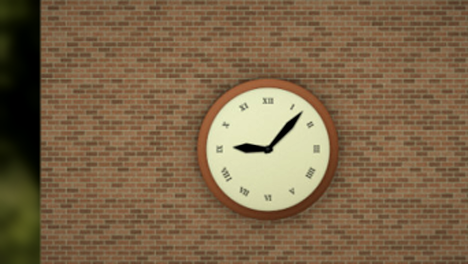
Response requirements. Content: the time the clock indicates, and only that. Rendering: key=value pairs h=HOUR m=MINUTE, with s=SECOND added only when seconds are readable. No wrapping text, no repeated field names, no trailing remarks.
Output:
h=9 m=7
